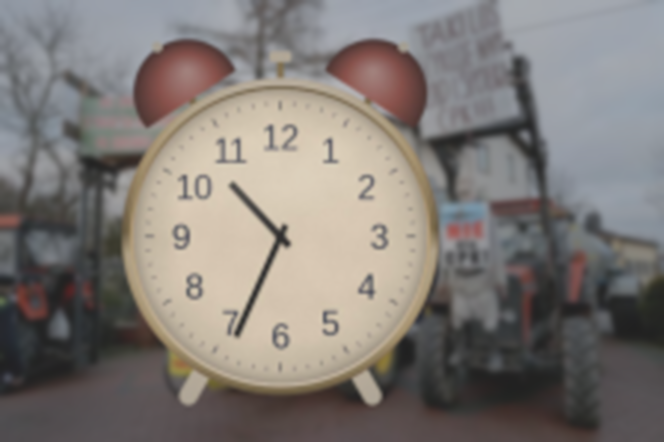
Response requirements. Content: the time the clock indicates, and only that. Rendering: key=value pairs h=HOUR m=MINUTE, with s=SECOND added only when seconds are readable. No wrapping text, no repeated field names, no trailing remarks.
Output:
h=10 m=34
